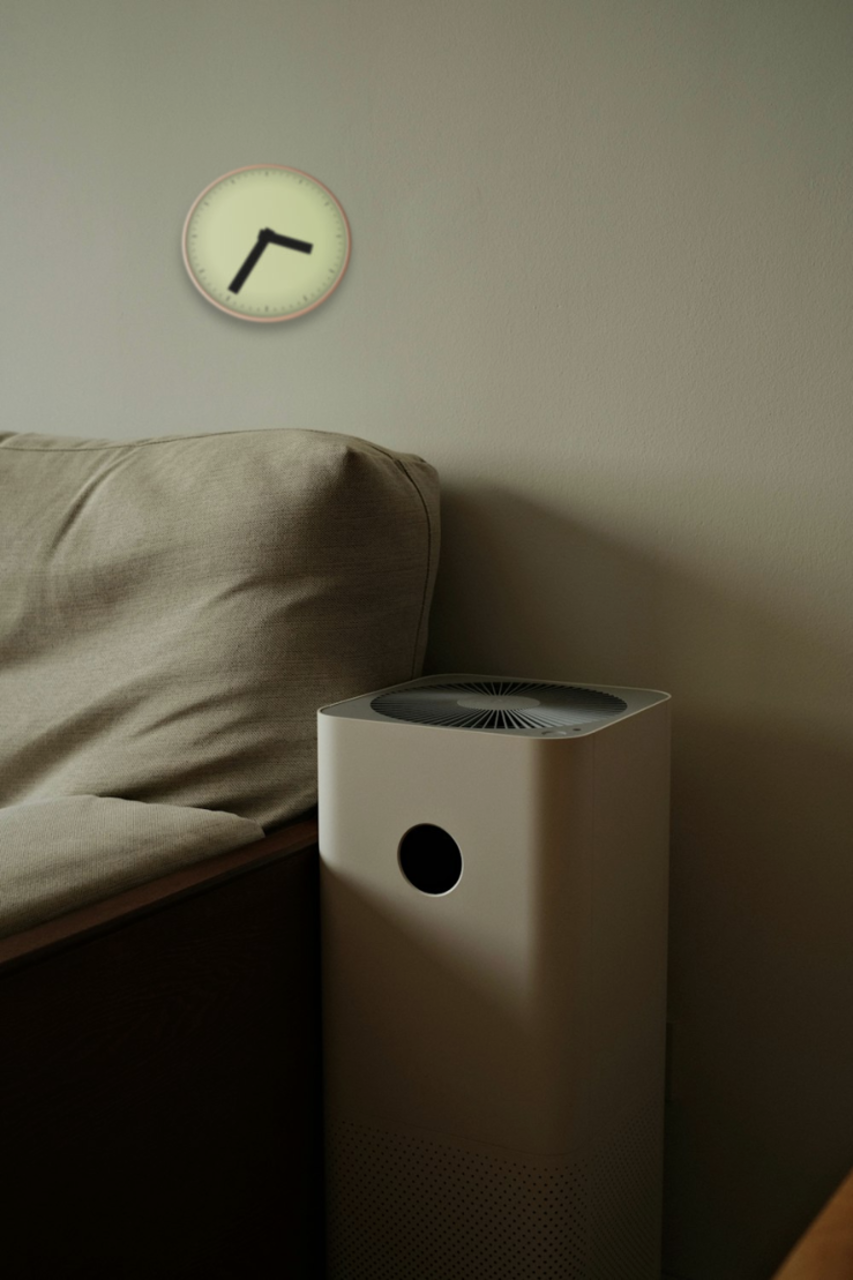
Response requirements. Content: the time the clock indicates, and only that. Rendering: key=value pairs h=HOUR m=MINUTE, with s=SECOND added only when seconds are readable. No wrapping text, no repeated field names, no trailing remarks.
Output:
h=3 m=35
